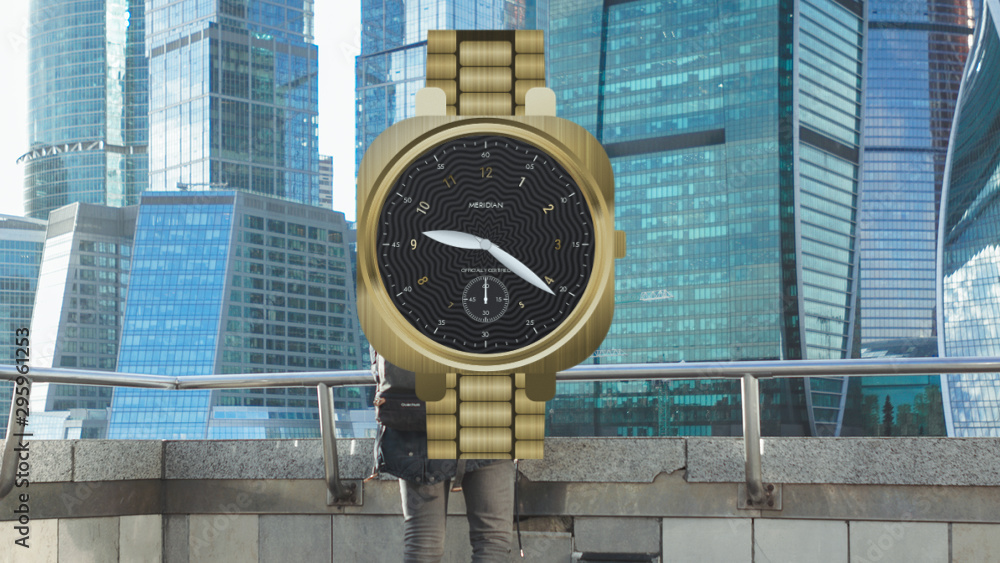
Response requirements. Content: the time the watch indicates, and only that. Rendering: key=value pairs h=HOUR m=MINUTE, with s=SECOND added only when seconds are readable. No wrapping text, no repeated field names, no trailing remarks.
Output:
h=9 m=21
